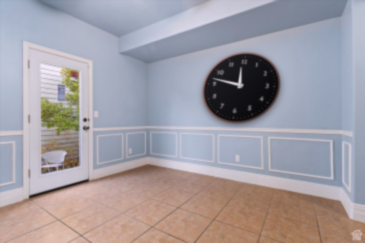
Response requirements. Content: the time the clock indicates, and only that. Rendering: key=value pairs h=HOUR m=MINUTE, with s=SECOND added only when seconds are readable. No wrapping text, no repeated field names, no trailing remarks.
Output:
h=11 m=47
